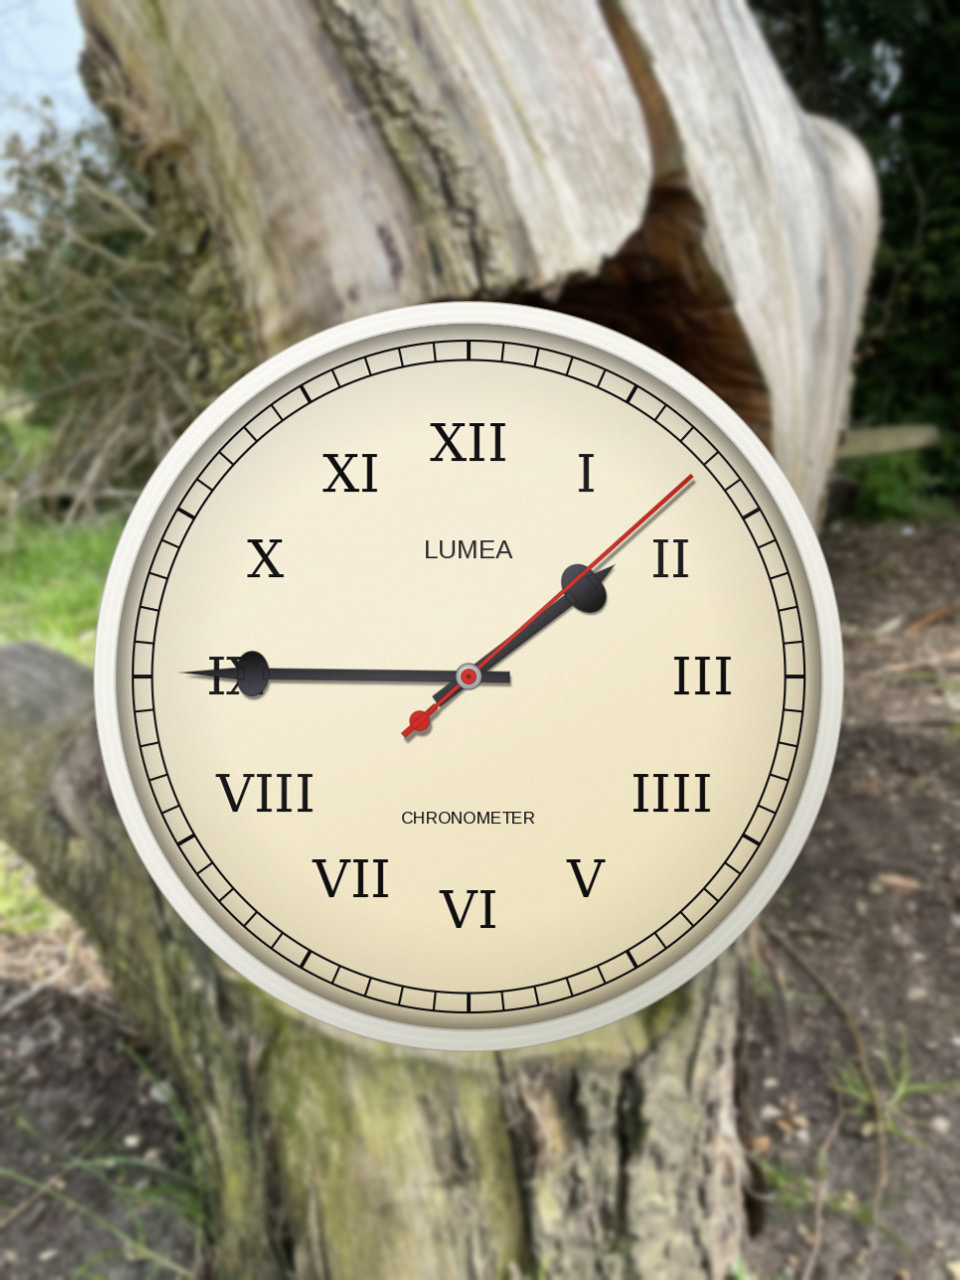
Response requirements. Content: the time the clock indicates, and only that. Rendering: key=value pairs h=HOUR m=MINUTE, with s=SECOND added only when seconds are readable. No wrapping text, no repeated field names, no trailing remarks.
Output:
h=1 m=45 s=8
